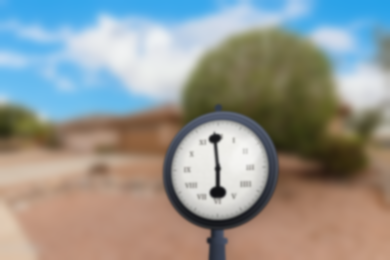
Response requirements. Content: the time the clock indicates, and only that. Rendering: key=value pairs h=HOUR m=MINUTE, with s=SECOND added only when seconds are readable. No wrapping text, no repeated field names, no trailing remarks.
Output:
h=5 m=59
